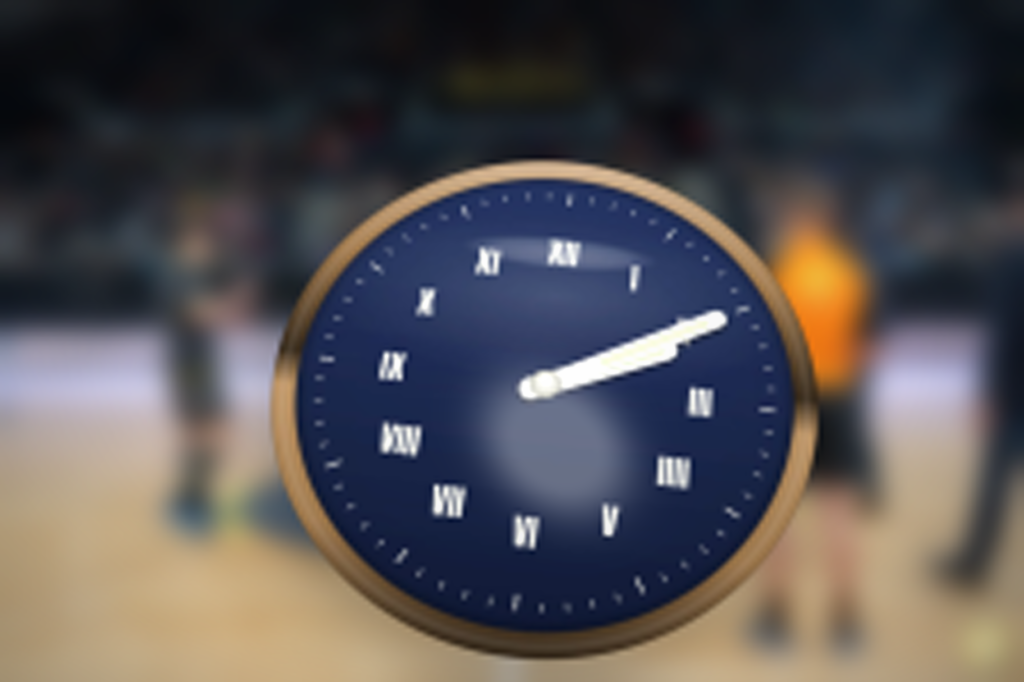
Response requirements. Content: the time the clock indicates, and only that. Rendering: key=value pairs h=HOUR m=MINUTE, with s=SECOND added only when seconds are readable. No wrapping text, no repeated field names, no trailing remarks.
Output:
h=2 m=10
